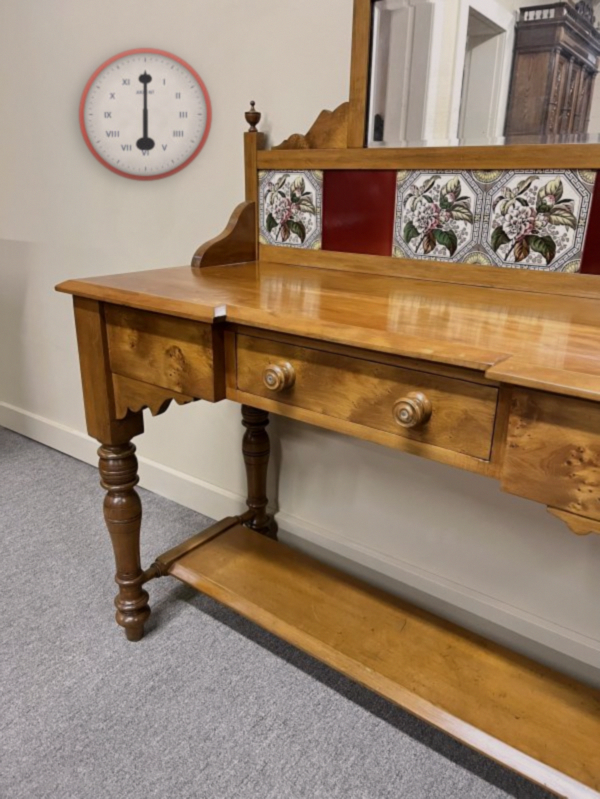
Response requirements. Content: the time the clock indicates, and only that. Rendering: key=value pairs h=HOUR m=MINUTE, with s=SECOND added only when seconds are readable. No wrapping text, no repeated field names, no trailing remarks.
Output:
h=6 m=0
